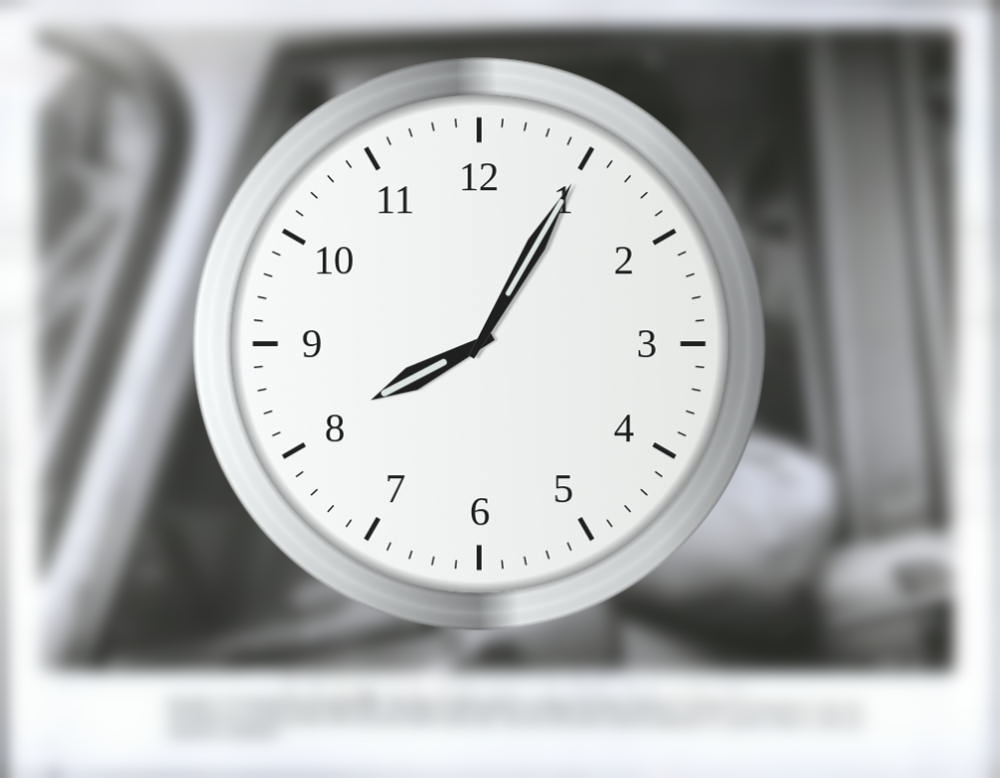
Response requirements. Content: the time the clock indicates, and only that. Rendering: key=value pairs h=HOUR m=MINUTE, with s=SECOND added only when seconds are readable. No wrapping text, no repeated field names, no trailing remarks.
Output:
h=8 m=5
